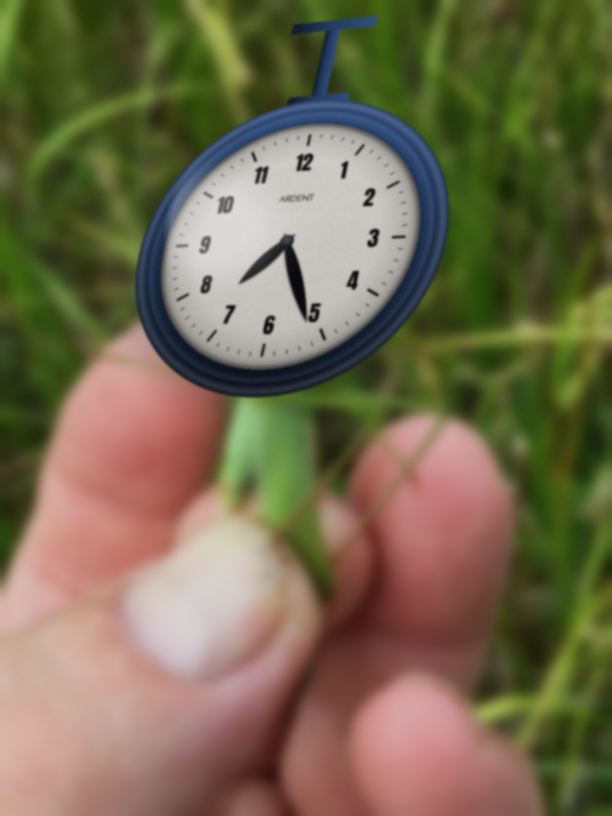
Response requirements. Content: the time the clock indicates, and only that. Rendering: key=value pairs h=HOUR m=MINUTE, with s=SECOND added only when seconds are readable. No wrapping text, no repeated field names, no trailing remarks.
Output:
h=7 m=26
